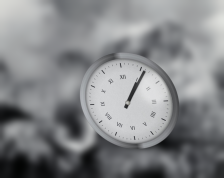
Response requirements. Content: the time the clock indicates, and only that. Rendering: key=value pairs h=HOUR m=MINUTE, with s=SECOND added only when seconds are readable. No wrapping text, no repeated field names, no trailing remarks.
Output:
h=1 m=6
